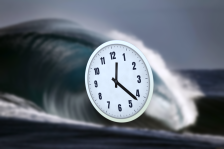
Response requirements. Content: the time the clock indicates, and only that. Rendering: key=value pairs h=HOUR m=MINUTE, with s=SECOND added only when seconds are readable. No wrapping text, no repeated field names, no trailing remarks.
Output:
h=12 m=22
